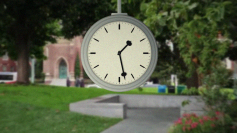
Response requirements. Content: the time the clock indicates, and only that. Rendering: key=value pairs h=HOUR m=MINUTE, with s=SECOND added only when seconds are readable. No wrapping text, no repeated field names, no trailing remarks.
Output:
h=1 m=28
